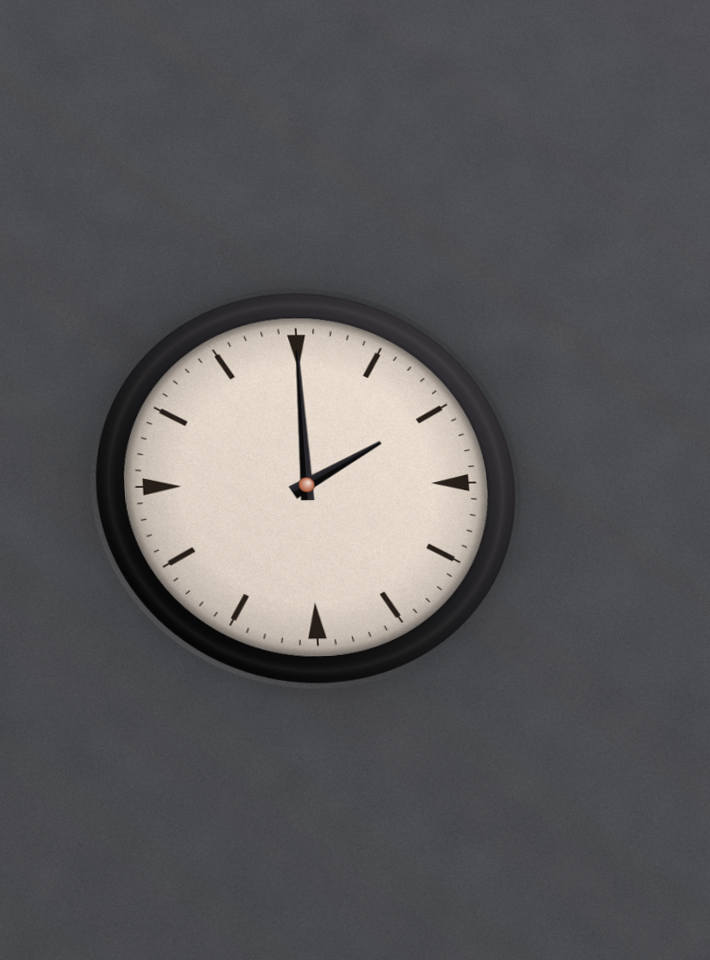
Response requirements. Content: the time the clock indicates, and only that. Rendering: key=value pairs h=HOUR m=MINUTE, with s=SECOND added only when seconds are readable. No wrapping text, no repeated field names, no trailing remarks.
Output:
h=2 m=0
